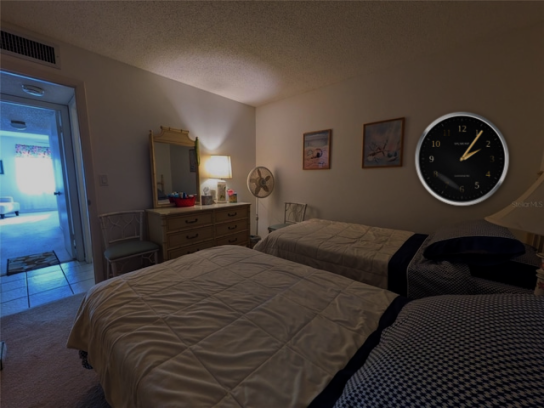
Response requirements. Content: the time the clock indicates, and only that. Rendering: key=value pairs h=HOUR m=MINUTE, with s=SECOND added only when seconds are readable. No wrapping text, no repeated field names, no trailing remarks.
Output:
h=2 m=6
